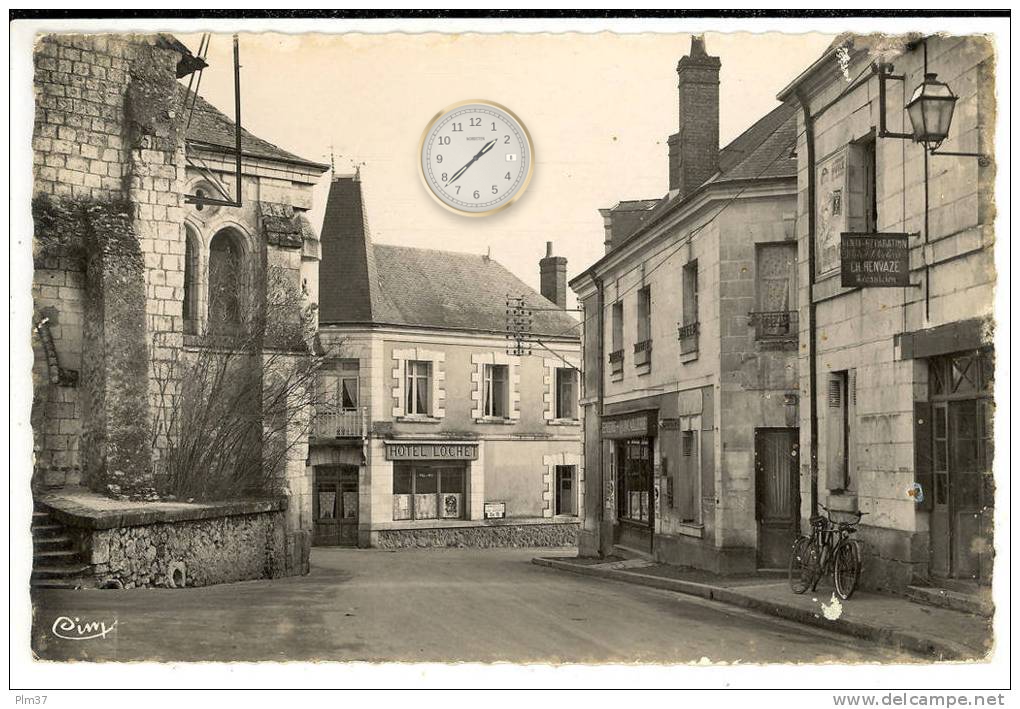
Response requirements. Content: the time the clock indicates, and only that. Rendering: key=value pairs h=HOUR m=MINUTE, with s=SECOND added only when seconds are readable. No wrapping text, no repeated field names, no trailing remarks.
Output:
h=1 m=38
